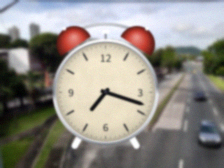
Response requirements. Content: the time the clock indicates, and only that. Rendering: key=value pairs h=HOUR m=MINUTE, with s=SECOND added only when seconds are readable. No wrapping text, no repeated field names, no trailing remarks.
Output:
h=7 m=18
